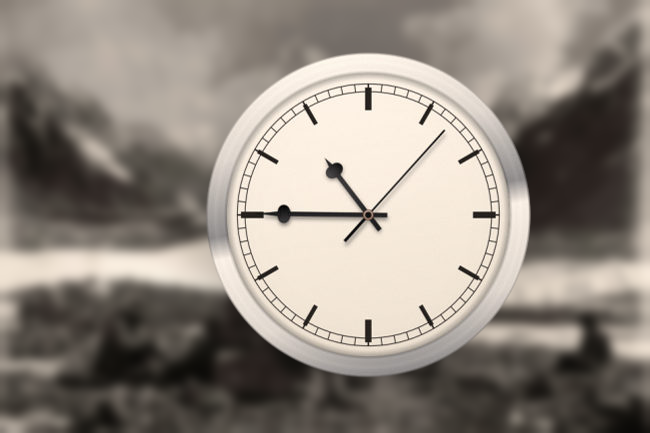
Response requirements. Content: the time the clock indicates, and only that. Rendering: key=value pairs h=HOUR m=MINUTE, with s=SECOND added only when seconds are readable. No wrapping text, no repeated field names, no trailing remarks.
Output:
h=10 m=45 s=7
